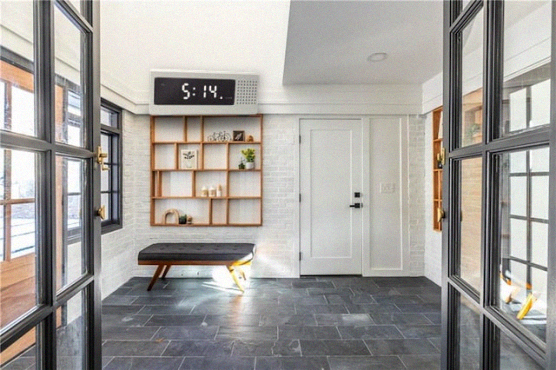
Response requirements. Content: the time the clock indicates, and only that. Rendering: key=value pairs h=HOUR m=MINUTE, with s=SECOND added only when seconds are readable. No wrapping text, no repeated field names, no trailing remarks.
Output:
h=5 m=14
